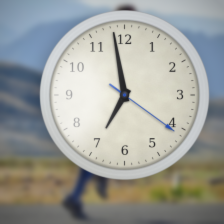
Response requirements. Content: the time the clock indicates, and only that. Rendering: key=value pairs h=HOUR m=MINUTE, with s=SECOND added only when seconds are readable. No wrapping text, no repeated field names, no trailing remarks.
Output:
h=6 m=58 s=21
